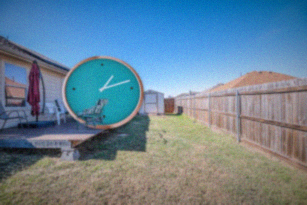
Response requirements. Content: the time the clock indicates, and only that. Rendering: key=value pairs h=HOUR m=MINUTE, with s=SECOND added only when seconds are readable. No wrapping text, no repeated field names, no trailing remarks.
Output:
h=1 m=12
